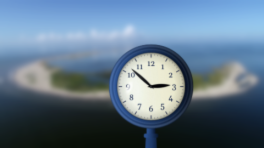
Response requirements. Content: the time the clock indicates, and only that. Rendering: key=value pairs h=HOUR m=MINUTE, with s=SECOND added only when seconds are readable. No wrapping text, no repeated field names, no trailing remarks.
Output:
h=2 m=52
